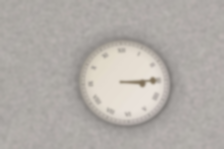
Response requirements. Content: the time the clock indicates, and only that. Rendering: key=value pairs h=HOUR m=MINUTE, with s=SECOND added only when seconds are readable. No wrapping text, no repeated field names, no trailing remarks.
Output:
h=3 m=15
